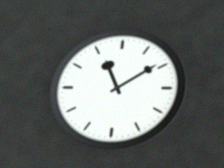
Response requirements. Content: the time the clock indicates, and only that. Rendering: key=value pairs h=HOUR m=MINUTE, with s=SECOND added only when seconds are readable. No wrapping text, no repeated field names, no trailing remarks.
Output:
h=11 m=9
